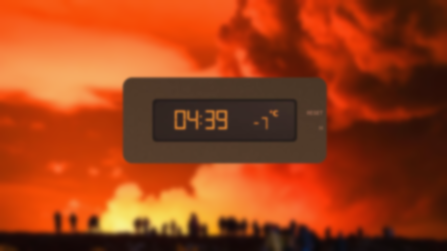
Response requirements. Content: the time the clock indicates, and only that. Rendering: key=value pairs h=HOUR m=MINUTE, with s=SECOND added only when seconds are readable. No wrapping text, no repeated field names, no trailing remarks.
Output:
h=4 m=39
